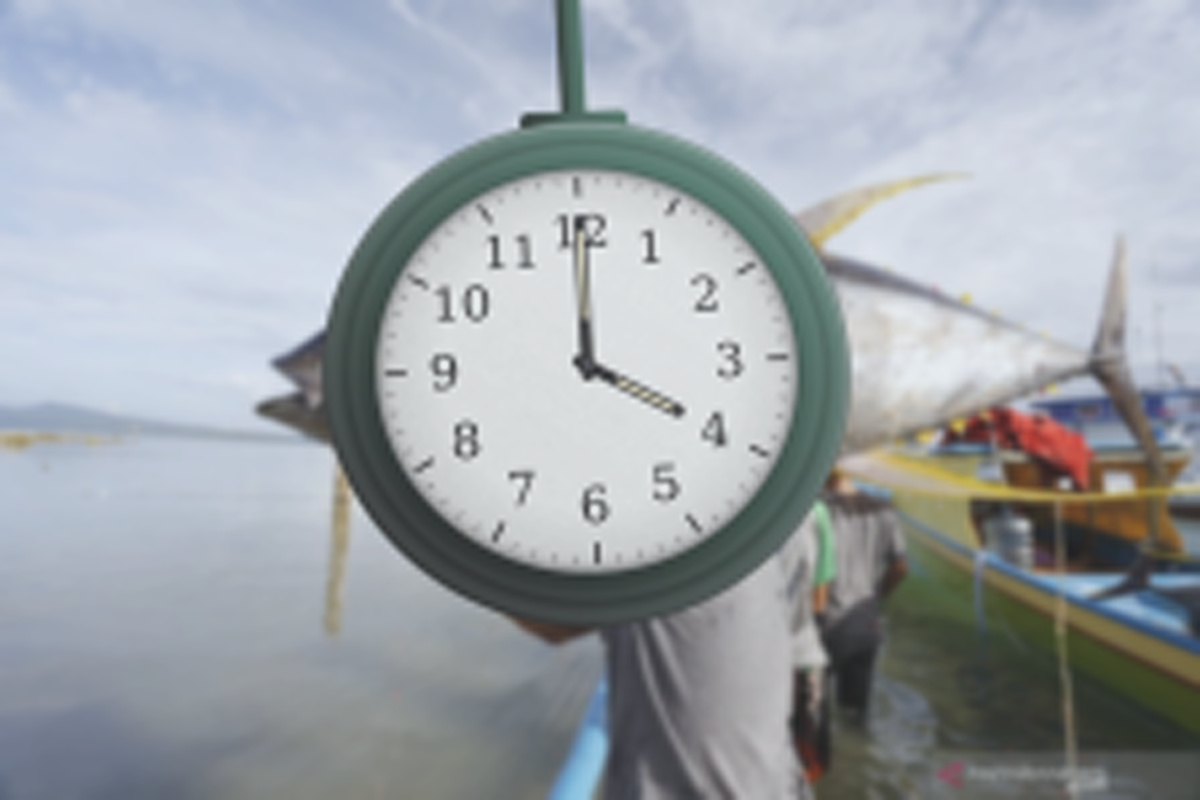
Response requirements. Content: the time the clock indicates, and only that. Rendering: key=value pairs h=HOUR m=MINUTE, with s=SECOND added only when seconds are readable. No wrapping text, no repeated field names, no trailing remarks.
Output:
h=4 m=0
